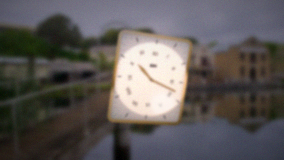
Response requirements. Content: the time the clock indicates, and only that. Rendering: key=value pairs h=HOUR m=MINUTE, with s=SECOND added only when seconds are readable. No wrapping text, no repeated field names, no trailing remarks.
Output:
h=10 m=18
